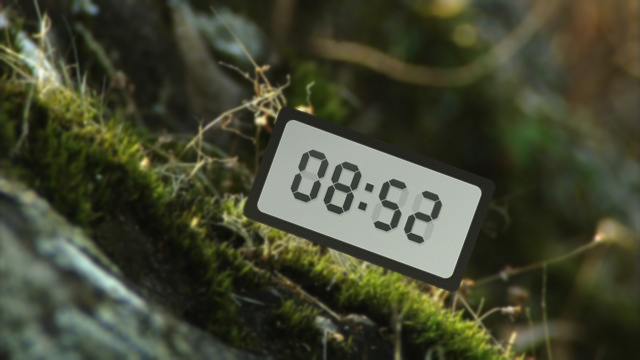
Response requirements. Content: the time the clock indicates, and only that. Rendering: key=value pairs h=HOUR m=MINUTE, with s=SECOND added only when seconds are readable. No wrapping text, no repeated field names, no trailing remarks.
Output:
h=8 m=52
